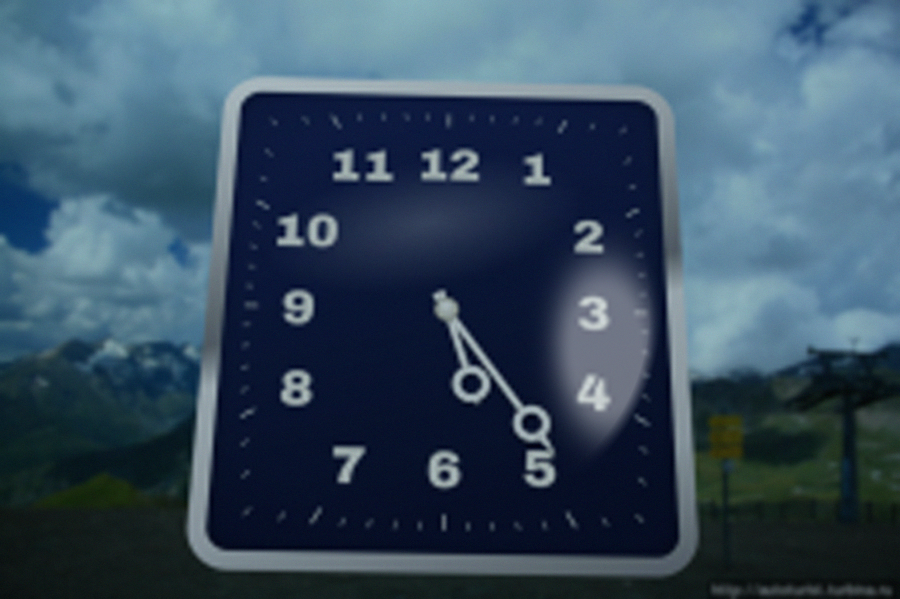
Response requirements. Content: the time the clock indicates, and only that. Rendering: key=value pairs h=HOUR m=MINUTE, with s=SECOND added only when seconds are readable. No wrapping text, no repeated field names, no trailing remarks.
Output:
h=5 m=24
